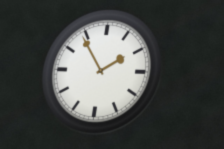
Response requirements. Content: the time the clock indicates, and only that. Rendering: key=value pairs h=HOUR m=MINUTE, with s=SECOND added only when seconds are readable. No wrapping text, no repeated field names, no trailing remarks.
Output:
h=1 m=54
